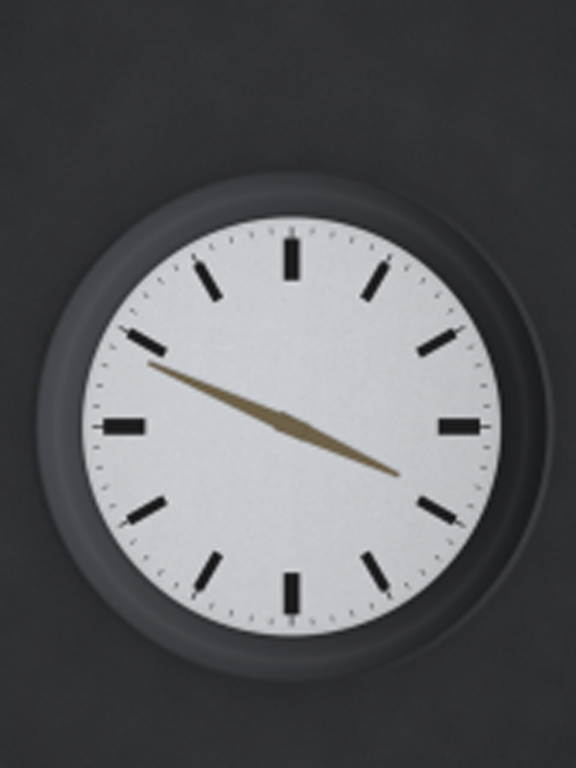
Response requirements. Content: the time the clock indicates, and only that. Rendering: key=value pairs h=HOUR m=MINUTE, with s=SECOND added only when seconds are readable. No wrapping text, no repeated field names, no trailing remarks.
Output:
h=3 m=49
